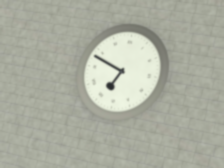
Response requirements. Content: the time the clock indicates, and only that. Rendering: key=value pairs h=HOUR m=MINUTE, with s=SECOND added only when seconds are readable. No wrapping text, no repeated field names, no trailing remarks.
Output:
h=6 m=48
